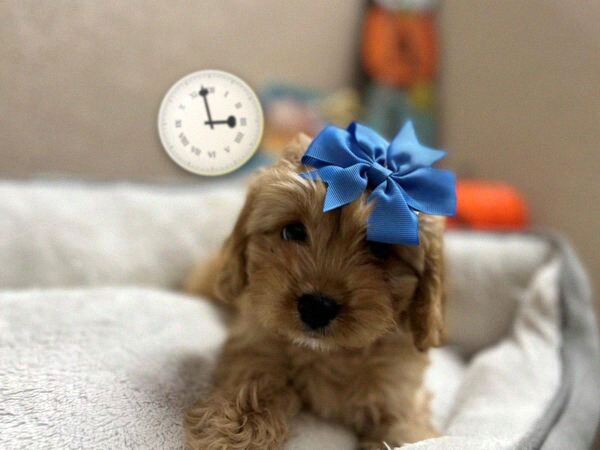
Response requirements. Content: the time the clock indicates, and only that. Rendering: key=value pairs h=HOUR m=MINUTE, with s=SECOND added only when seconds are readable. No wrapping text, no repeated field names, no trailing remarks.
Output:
h=2 m=58
